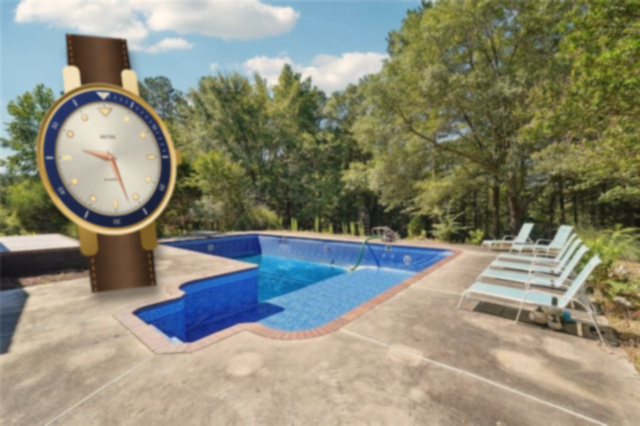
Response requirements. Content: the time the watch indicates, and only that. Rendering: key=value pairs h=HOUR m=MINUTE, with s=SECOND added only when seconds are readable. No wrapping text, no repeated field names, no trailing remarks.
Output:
h=9 m=27
